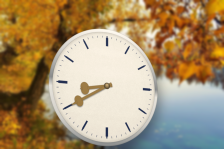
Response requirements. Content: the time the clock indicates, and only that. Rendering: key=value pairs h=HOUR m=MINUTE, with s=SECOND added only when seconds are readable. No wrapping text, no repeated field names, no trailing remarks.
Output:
h=8 m=40
